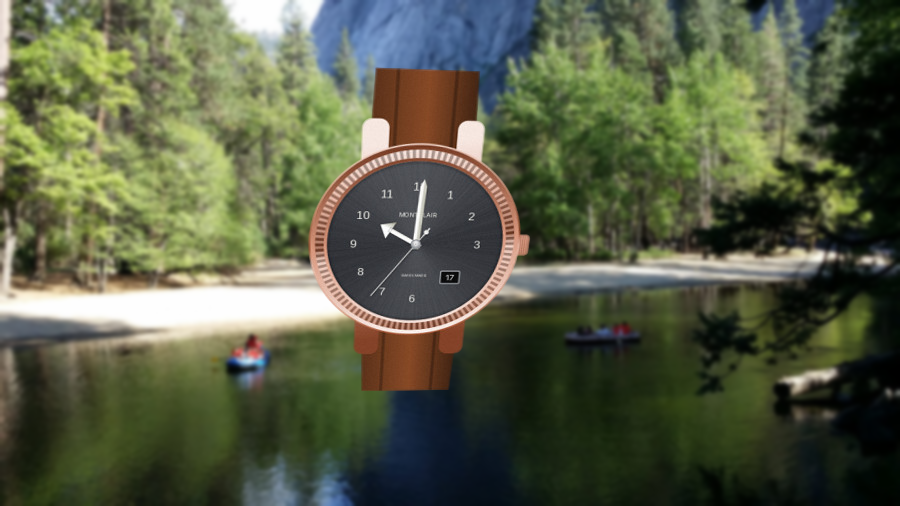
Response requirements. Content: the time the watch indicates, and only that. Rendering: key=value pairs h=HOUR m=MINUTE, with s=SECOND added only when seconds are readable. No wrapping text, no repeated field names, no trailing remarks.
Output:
h=10 m=0 s=36
